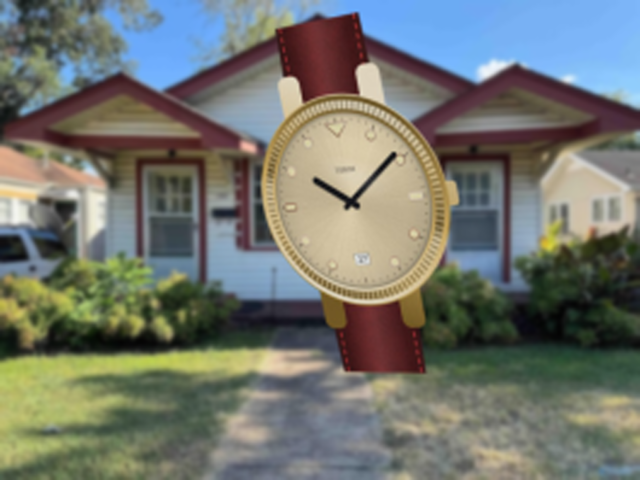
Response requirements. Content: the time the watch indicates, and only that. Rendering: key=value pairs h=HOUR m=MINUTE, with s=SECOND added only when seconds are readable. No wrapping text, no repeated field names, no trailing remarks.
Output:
h=10 m=9
